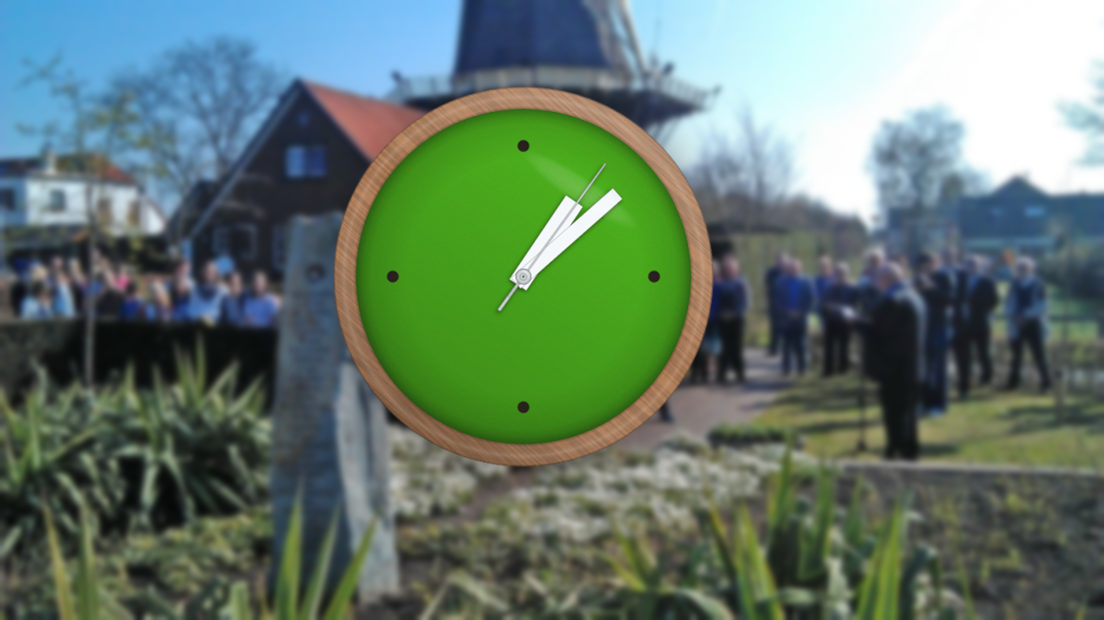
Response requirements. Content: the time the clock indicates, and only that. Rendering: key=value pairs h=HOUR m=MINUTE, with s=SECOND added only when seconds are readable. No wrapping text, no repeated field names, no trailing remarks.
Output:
h=1 m=8 s=6
